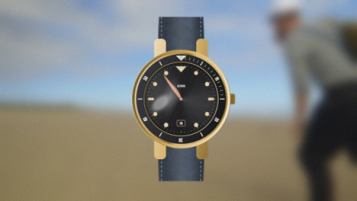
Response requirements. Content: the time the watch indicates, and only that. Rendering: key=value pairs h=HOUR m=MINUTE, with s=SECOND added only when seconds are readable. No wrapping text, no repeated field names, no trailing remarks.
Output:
h=10 m=54
